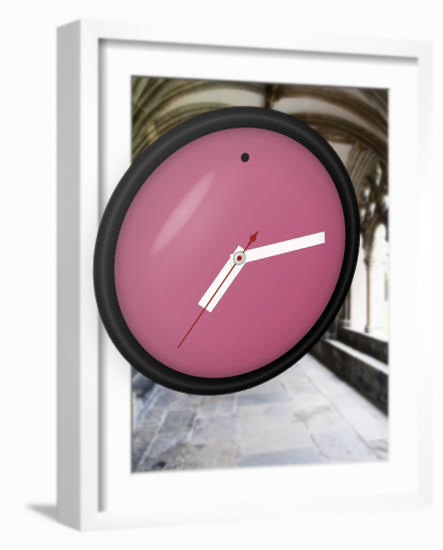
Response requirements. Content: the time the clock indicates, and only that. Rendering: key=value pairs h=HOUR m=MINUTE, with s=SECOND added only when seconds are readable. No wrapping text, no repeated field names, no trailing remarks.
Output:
h=7 m=13 s=36
